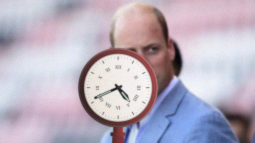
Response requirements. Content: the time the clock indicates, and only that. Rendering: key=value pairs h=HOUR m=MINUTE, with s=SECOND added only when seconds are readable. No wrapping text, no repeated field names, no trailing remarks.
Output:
h=4 m=41
